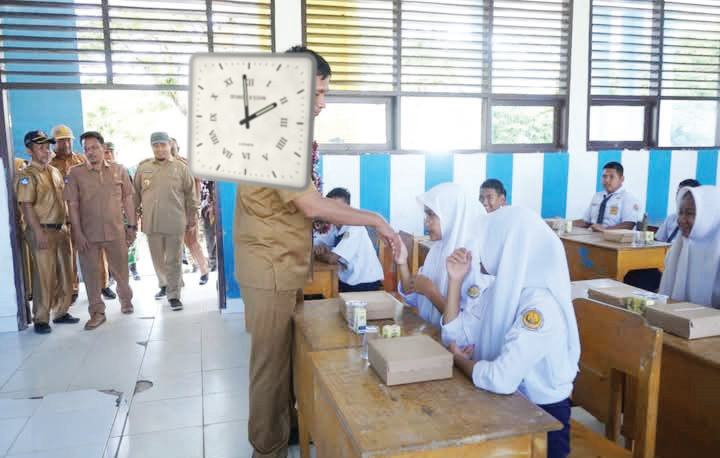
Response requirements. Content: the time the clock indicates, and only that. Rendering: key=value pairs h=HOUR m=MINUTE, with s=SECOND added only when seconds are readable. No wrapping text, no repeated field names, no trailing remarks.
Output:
h=1 m=59
